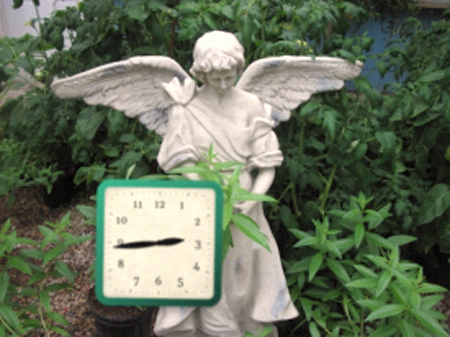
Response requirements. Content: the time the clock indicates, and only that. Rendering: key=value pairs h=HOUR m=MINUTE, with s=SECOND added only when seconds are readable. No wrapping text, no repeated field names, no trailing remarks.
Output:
h=2 m=44
